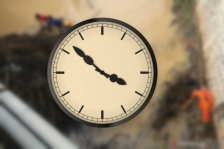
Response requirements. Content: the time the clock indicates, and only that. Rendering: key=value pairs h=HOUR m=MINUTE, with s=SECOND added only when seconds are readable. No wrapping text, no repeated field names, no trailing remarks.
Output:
h=3 m=52
